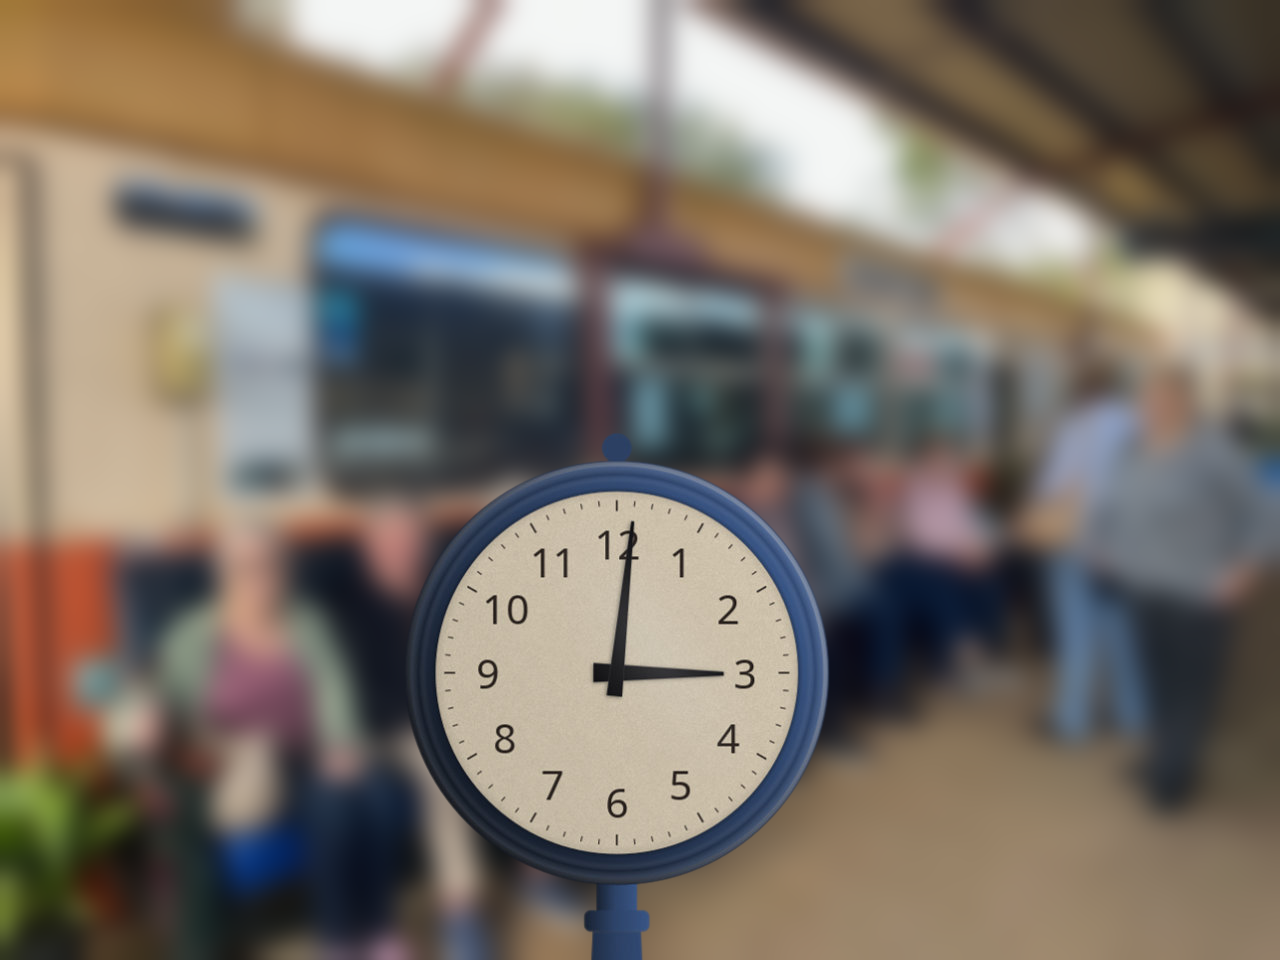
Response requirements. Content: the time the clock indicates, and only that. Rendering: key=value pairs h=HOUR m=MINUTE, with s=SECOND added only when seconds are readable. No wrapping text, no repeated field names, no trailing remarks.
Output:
h=3 m=1
